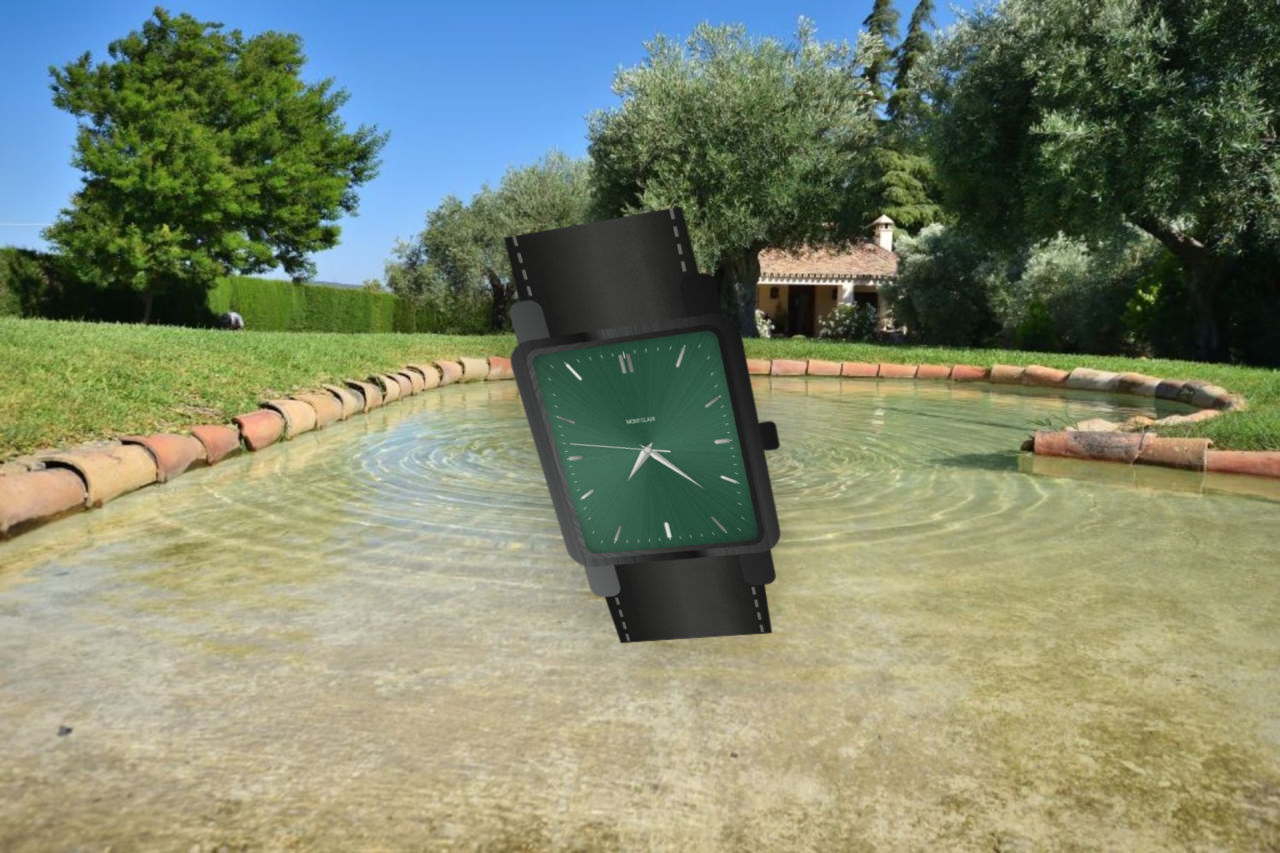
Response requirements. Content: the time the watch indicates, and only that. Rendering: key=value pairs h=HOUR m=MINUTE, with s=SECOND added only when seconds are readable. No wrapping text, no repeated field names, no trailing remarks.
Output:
h=7 m=22 s=47
